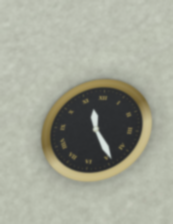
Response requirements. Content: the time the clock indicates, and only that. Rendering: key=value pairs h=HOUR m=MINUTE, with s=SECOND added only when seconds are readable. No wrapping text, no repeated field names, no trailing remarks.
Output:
h=11 m=24
